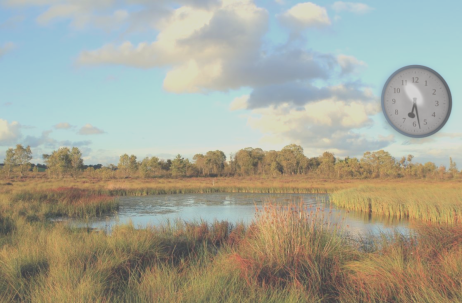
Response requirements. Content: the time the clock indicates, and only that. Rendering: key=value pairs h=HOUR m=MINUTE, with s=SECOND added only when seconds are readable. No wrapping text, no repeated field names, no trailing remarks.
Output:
h=6 m=28
